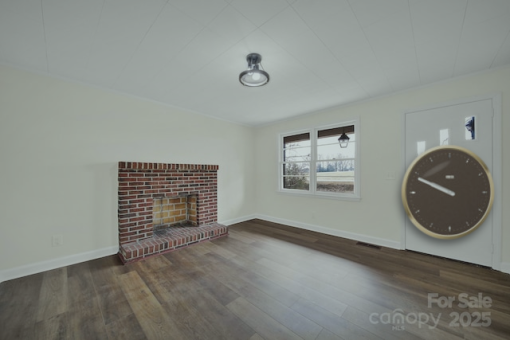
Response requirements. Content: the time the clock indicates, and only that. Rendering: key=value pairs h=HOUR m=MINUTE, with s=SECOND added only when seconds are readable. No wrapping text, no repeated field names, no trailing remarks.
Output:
h=9 m=49
